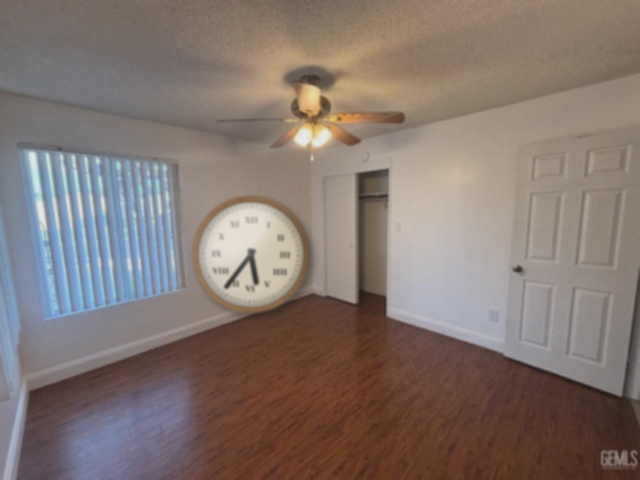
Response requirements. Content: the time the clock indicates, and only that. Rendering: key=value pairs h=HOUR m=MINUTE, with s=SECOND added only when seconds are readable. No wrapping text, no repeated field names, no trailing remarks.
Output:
h=5 m=36
